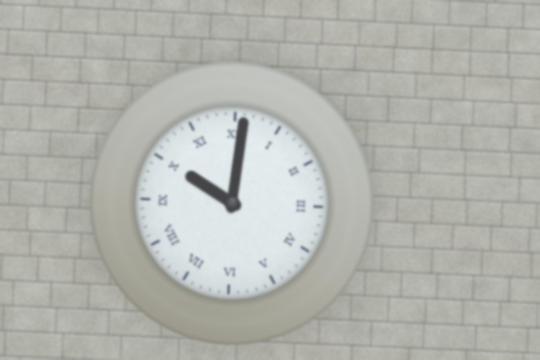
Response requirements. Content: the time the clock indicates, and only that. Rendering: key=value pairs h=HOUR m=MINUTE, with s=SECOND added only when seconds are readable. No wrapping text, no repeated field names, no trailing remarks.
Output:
h=10 m=1
